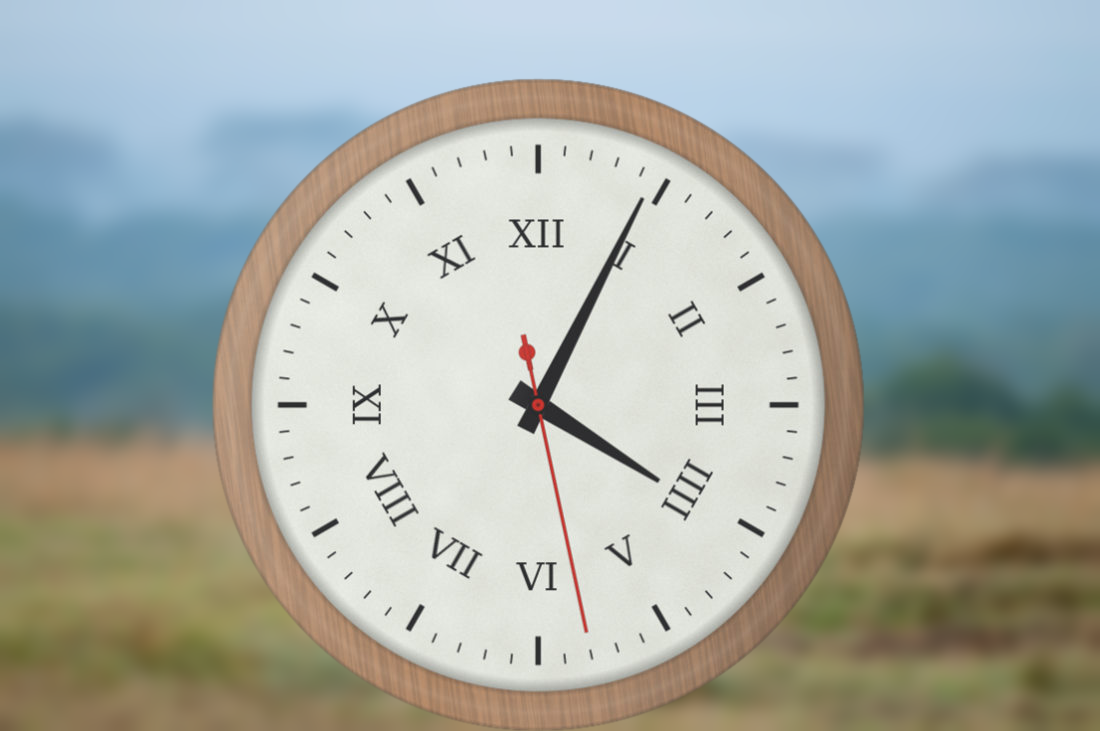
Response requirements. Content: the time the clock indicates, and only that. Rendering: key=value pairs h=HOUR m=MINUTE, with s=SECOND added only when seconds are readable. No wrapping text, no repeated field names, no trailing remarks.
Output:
h=4 m=4 s=28
